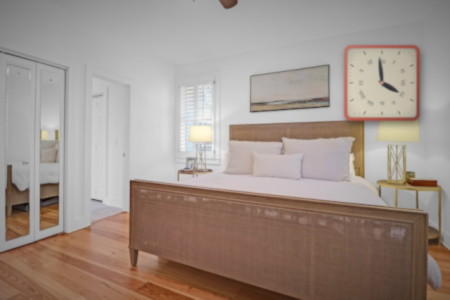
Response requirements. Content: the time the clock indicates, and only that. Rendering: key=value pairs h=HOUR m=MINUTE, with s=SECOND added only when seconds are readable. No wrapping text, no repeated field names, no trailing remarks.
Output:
h=3 m=59
